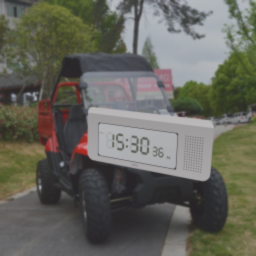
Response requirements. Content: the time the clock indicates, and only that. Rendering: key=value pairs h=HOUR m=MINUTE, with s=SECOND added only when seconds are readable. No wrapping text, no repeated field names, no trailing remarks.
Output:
h=15 m=30 s=36
